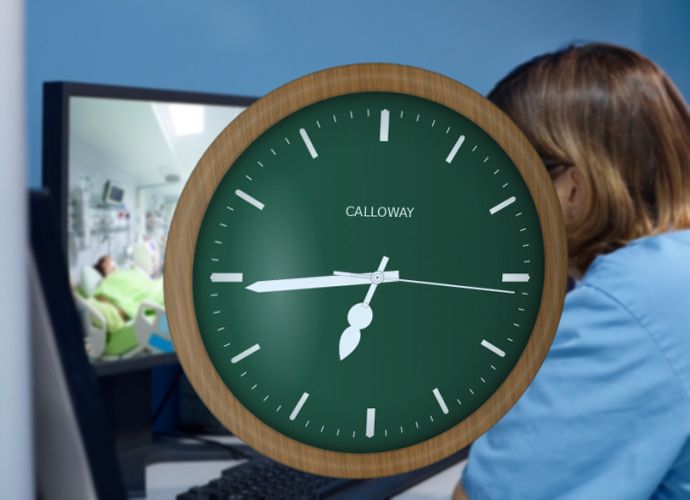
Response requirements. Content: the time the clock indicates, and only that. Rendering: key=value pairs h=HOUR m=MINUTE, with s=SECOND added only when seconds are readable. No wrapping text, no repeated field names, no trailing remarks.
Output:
h=6 m=44 s=16
